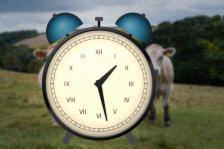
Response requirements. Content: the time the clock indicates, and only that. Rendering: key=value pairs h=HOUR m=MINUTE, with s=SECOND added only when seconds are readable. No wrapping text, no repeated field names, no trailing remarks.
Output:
h=1 m=28
